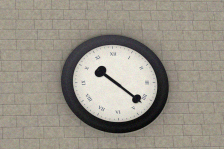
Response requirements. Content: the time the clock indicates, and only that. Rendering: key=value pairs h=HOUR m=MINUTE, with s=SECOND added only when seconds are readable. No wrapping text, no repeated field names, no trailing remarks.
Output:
h=10 m=22
